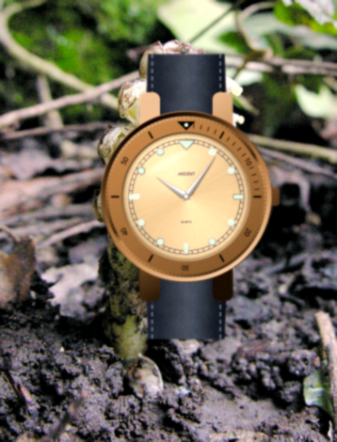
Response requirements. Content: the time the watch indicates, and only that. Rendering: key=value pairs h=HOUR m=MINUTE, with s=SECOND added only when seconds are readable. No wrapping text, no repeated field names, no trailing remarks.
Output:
h=10 m=6
